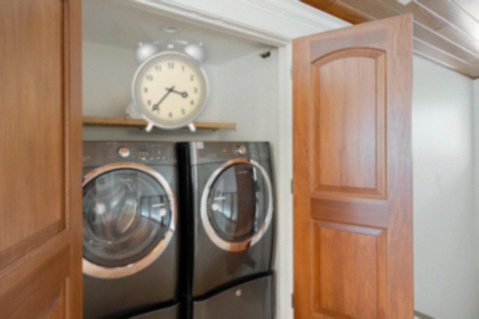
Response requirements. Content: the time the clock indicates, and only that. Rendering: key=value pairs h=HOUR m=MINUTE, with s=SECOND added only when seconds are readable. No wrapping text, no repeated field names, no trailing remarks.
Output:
h=3 m=37
